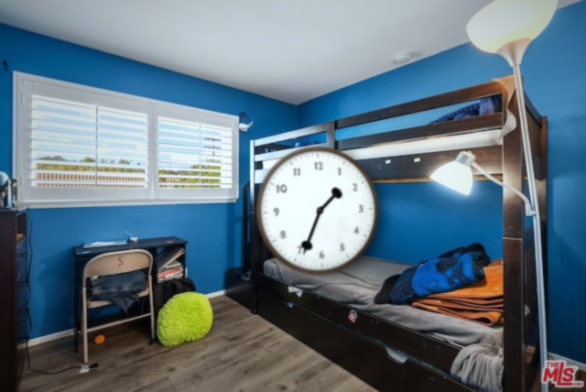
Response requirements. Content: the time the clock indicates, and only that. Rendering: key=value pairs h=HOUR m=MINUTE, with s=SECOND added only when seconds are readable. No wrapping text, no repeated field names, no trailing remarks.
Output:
h=1 m=34
